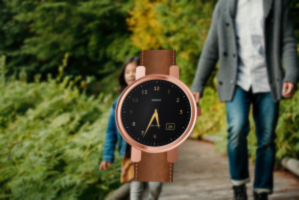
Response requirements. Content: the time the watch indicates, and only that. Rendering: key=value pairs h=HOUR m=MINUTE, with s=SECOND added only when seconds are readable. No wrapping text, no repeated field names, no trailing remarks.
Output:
h=5 m=34
